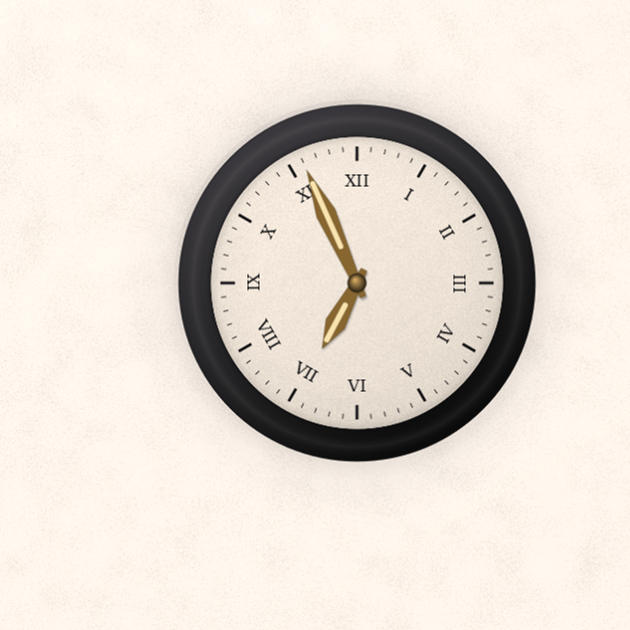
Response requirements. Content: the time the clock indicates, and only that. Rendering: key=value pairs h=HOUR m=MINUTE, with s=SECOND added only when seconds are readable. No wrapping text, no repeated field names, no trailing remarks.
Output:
h=6 m=56
